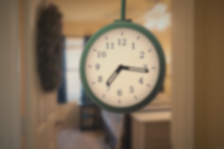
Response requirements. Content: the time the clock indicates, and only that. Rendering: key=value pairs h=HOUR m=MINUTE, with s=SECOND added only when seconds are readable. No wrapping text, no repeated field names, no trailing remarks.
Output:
h=7 m=16
